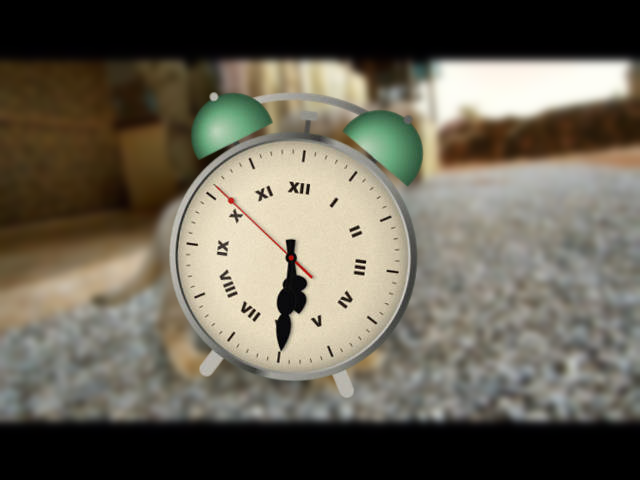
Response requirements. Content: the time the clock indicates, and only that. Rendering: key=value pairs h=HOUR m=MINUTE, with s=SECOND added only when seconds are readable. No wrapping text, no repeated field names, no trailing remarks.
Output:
h=5 m=29 s=51
